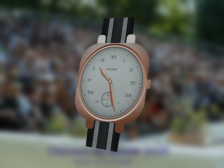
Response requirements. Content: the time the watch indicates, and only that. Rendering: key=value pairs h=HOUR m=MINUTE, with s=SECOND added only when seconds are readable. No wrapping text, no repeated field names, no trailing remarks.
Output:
h=10 m=27
